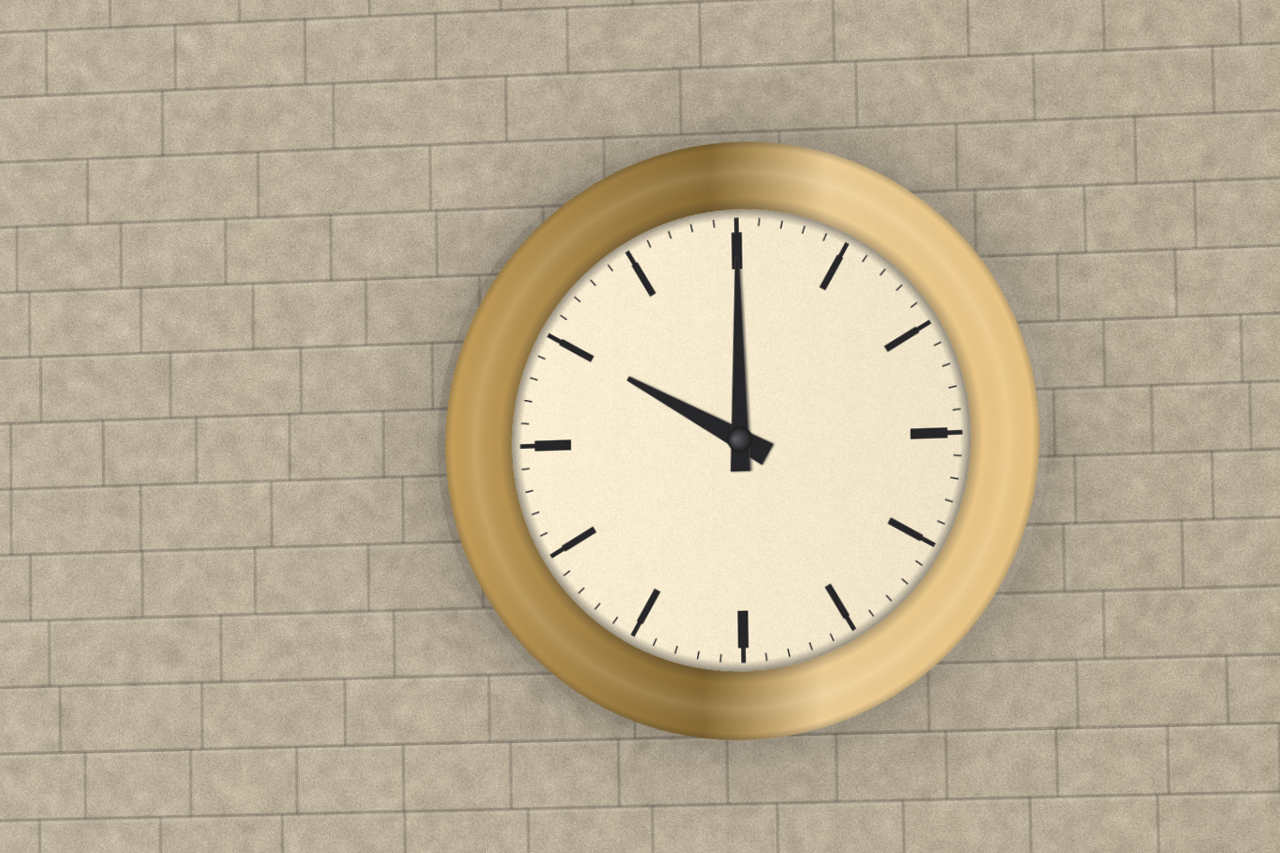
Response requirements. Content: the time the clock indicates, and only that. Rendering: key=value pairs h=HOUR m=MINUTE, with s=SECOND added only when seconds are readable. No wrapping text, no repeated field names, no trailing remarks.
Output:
h=10 m=0
